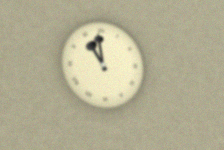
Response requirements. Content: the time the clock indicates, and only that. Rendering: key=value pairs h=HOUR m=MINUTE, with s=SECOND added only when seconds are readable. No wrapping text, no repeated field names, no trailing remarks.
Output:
h=10 m=59
